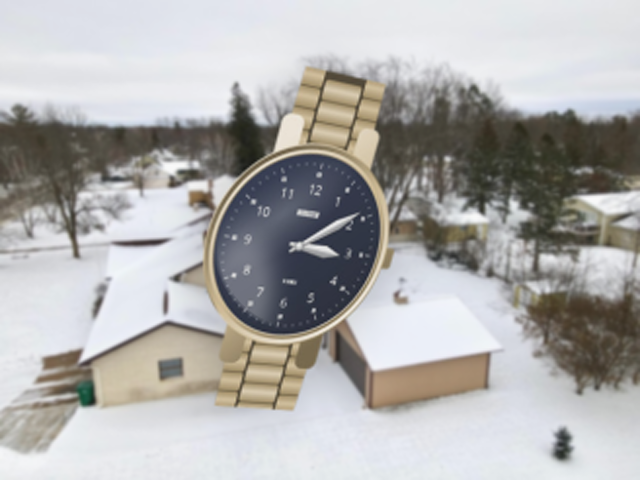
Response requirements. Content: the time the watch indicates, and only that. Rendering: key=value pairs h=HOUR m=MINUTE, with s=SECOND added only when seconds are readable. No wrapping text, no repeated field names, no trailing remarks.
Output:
h=3 m=9
